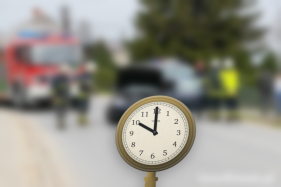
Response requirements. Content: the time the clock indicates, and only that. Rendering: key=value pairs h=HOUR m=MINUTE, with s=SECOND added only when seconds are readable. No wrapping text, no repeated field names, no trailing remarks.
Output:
h=10 m=0
